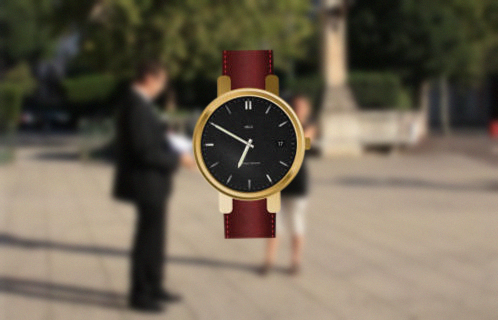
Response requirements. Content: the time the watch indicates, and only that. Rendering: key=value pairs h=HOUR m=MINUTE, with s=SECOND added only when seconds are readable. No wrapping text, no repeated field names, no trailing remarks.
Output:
h=6 m=50
